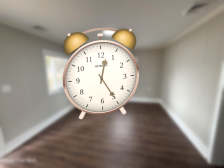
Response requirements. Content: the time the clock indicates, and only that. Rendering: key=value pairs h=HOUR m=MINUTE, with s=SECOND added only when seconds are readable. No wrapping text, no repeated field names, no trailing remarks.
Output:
h=12 m=25
